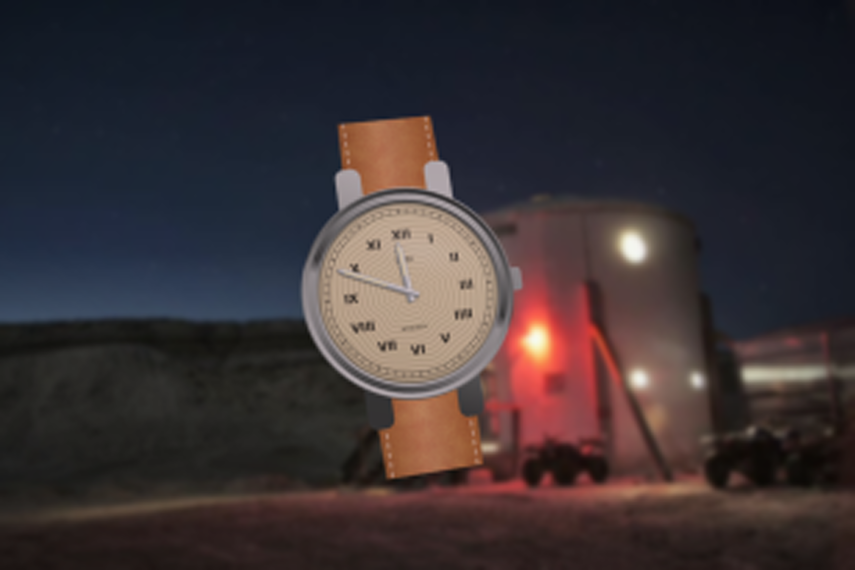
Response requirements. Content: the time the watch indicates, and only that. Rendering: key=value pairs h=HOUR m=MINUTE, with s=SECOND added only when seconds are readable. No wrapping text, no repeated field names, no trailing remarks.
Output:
h=11 m=49
